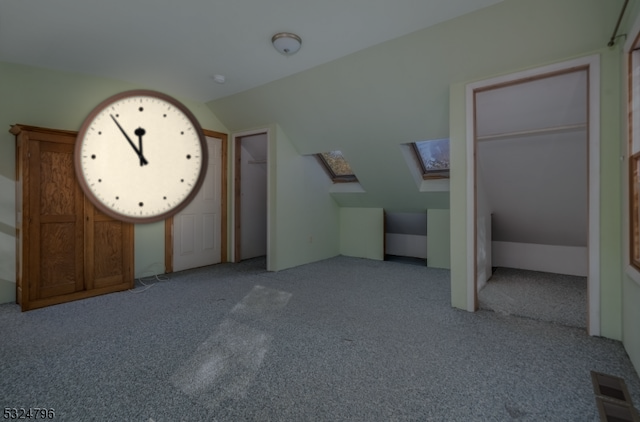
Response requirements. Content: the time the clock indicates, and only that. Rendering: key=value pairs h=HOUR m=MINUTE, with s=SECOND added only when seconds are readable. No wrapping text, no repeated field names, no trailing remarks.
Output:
h=11 m=54
